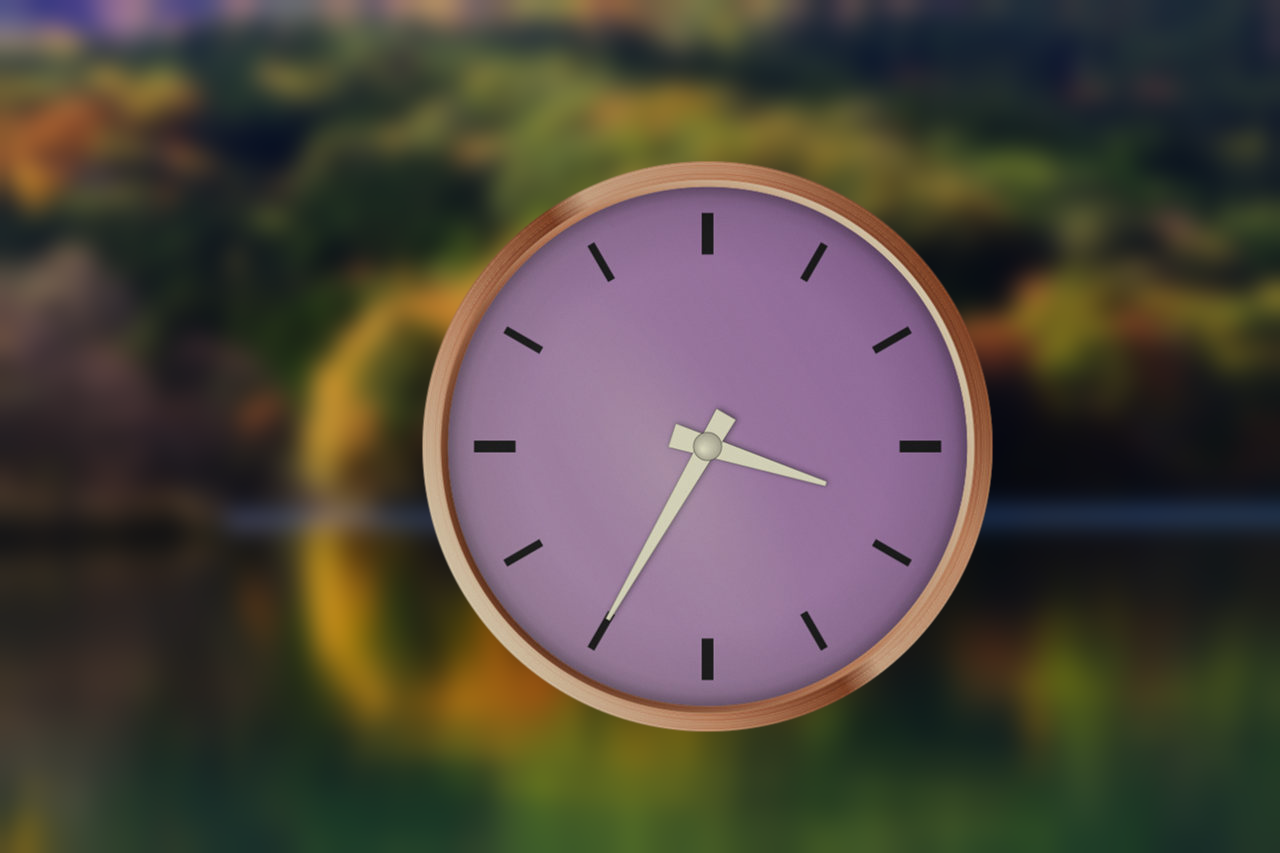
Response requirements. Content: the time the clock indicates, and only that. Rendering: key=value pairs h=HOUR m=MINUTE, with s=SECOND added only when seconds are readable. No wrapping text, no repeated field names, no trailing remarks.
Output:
h=3 m=35
